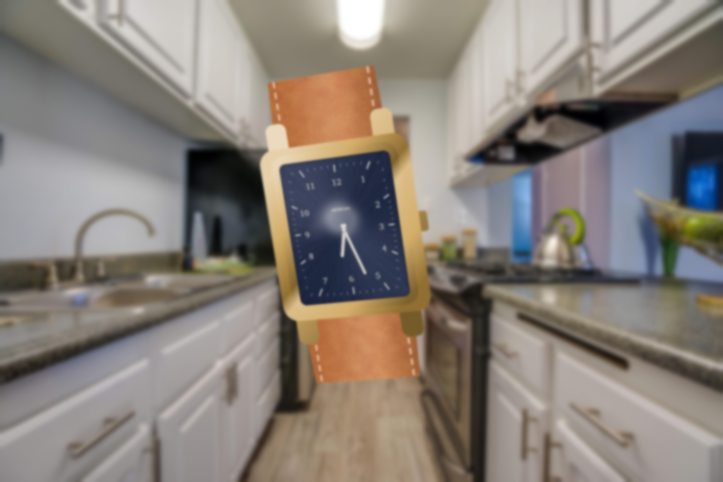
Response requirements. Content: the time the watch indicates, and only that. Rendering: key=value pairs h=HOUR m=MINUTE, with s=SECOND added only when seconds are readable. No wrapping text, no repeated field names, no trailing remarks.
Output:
h=6 m=27
